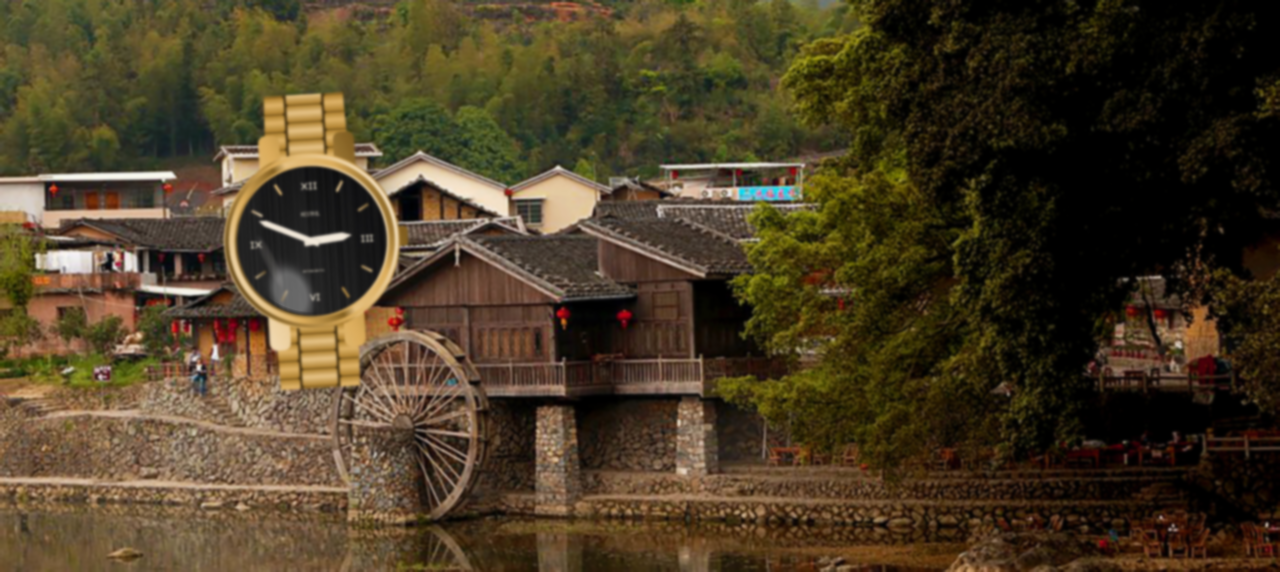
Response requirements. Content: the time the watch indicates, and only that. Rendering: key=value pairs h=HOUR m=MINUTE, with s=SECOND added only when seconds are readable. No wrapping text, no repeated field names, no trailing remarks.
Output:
h=2 m=49
